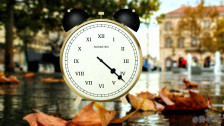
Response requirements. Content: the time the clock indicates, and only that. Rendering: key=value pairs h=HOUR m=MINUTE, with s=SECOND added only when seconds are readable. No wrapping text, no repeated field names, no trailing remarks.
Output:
h=4 m=22
